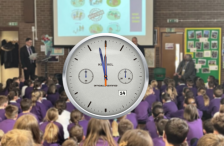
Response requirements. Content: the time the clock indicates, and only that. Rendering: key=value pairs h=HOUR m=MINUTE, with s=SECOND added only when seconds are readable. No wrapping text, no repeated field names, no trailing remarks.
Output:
h=11 m=58
